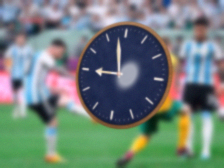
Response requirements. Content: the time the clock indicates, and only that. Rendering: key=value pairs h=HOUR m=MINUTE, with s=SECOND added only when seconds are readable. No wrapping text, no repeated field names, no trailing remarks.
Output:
h=8 m=58
